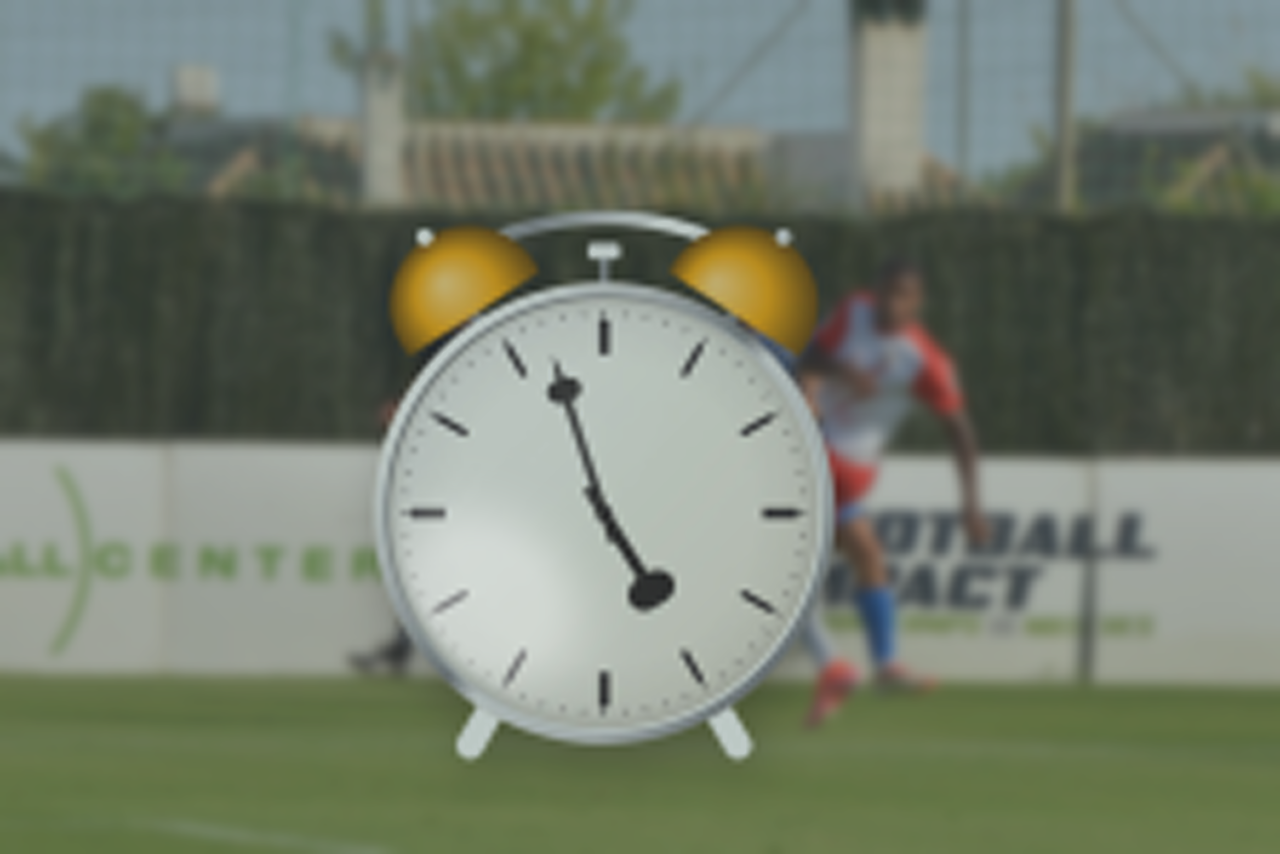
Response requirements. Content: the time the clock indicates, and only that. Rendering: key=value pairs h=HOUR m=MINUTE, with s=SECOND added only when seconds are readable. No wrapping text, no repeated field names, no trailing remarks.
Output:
h=4 m=57
